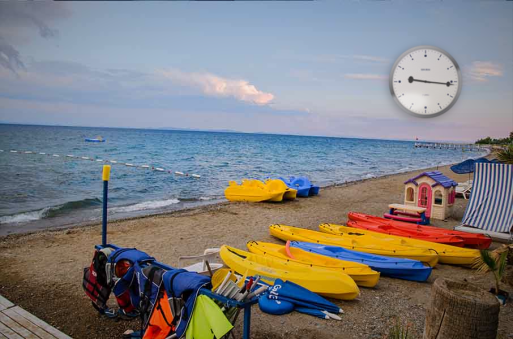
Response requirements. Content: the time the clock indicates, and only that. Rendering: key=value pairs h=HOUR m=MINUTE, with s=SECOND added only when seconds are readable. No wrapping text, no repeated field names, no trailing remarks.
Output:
h=9 m=16
